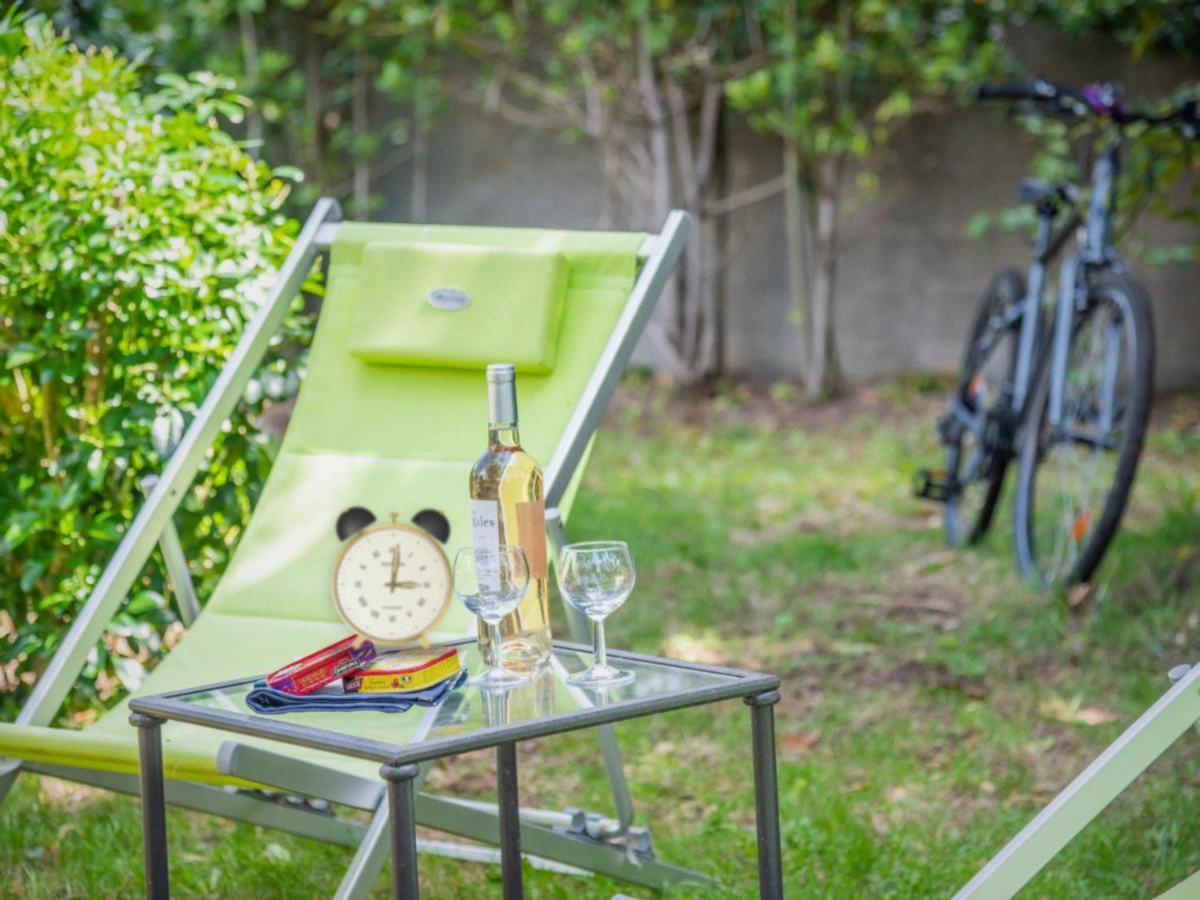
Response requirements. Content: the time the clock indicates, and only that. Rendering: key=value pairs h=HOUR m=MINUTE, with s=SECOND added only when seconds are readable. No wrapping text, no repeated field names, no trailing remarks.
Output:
h=3 m=1
